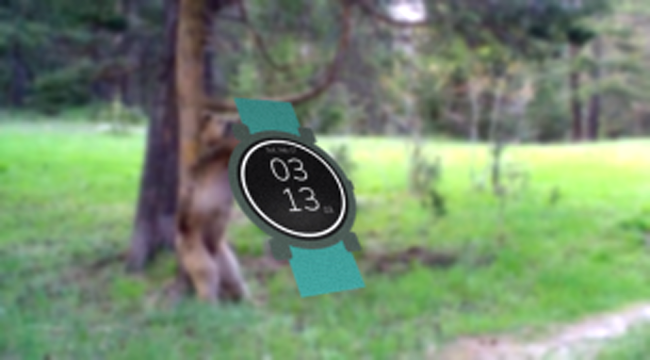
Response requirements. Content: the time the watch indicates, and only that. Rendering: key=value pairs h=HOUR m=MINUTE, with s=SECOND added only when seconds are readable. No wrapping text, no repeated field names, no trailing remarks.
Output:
h=3 m=13
